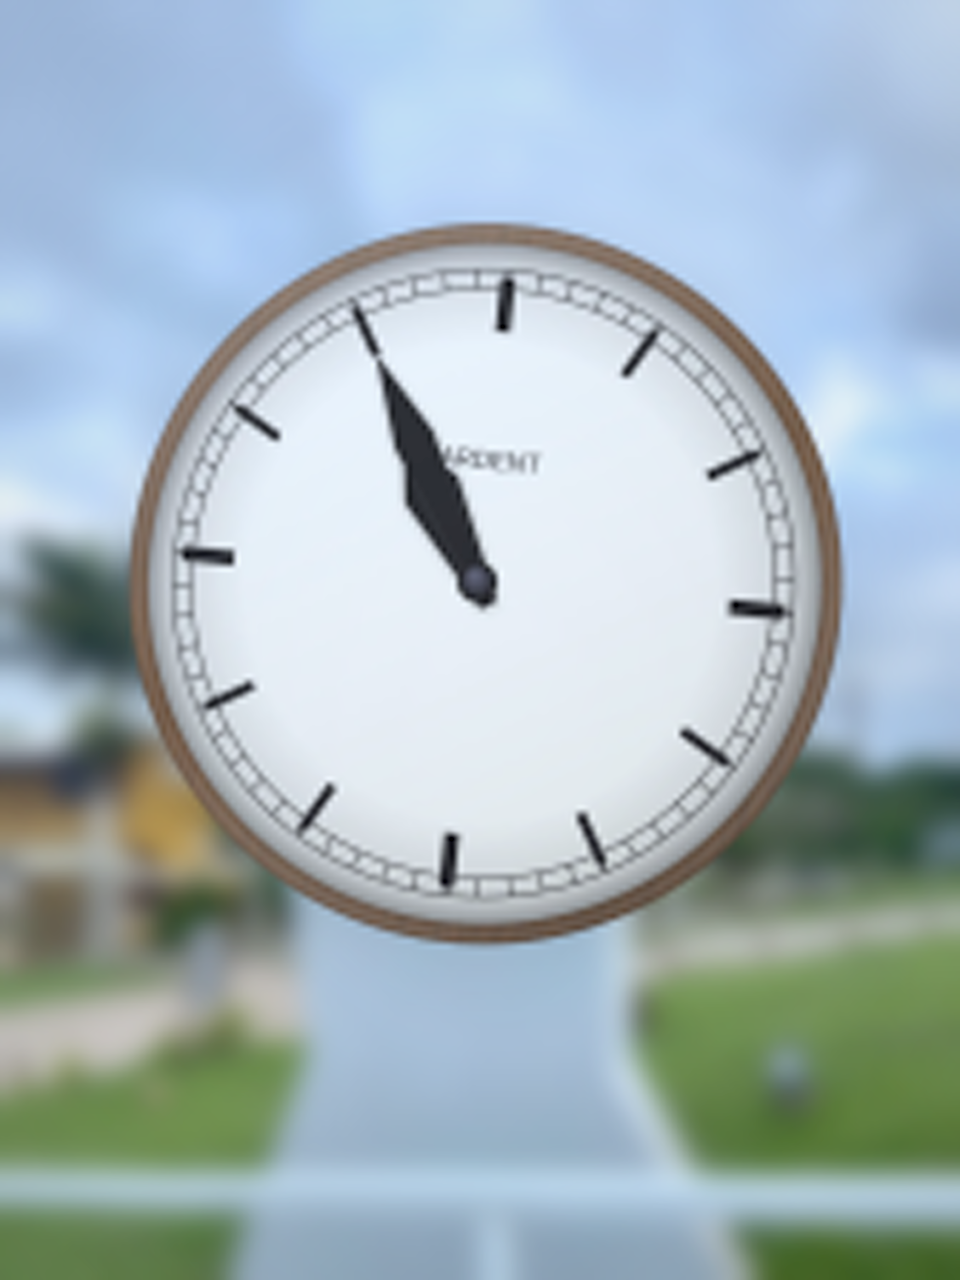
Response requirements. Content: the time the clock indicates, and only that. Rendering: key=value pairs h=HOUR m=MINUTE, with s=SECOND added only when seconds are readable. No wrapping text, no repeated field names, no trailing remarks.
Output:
h=10 m=55
